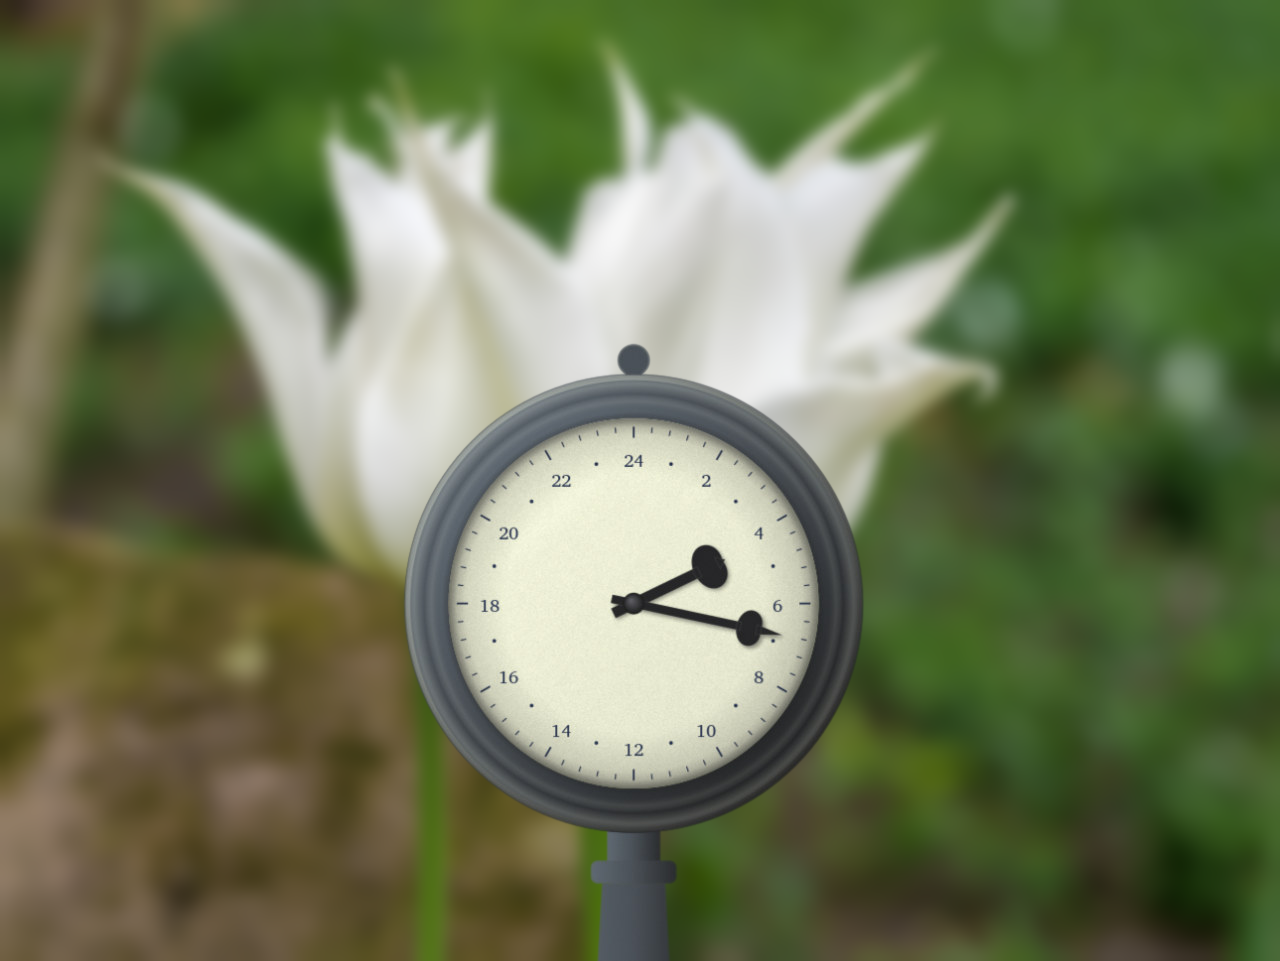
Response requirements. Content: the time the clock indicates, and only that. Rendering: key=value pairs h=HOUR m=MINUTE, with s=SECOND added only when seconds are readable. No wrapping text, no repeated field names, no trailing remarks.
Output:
h=4 m=17
